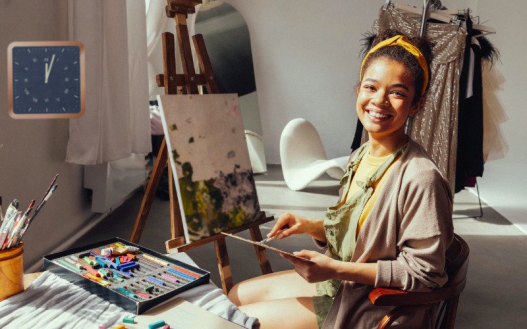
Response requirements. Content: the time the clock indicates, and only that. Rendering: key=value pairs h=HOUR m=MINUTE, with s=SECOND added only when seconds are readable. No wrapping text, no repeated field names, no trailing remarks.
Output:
h=12 m=3
